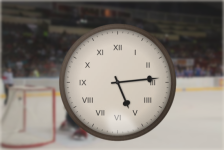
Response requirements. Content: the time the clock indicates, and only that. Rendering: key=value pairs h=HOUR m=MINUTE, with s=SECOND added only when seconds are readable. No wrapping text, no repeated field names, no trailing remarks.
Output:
h=5 m=14
